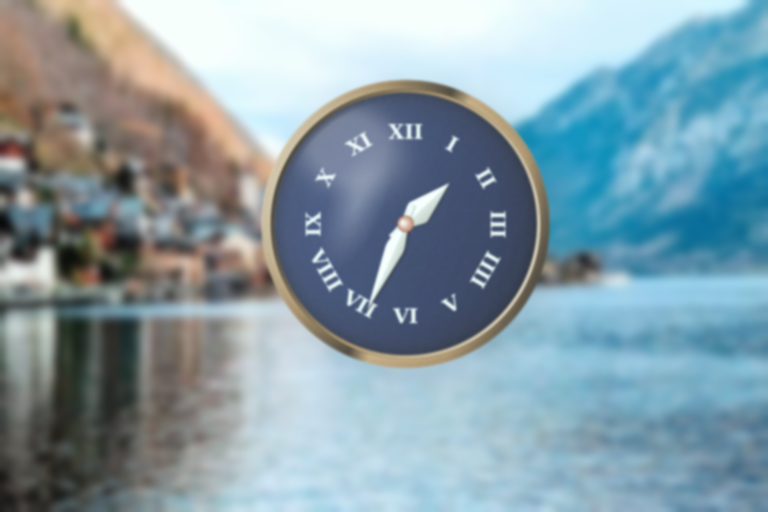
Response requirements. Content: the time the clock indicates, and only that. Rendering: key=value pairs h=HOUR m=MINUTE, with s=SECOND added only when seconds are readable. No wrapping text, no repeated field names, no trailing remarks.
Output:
h=1 m=34
